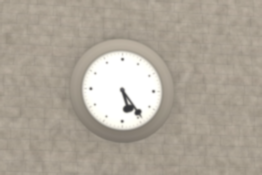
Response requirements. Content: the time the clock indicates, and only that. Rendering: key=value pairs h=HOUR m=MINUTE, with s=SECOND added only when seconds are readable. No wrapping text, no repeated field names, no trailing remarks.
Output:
h=5 m=24
